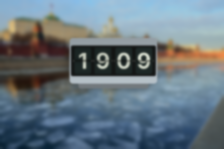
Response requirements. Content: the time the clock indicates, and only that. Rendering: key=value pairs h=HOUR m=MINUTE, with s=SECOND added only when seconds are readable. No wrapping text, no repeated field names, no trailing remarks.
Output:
h=19 m=9
